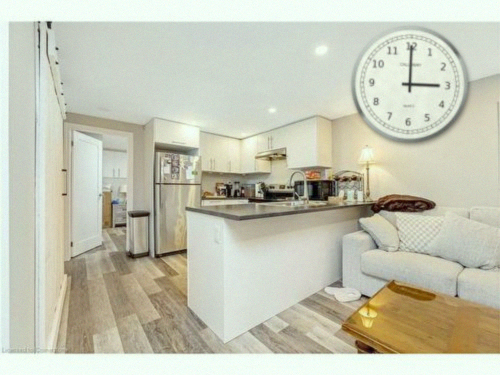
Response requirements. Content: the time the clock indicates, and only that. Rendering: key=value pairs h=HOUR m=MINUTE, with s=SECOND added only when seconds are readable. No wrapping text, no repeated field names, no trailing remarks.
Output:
h=3 m=0
